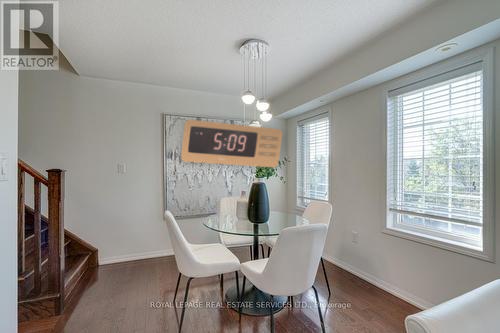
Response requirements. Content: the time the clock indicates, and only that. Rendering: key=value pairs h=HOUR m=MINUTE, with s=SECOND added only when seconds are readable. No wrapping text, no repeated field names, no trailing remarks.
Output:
h=5 m=9
